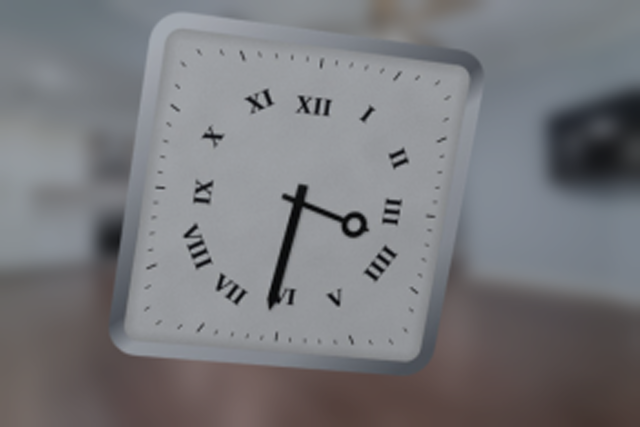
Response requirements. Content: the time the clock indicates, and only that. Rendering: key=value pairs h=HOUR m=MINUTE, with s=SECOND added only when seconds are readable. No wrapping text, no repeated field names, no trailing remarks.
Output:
h=3 m=31
